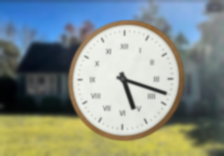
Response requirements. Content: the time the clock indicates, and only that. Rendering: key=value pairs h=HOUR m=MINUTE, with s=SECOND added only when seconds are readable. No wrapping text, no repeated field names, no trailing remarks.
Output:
h=5 m=18
